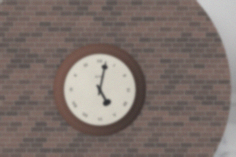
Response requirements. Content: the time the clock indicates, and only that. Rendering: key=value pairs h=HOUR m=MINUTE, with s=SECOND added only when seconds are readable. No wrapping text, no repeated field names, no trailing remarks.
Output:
h=5 m=2
